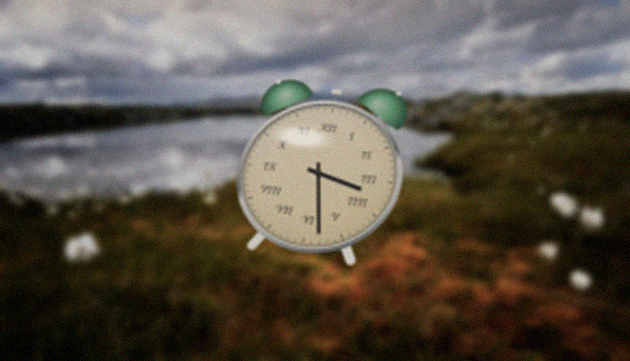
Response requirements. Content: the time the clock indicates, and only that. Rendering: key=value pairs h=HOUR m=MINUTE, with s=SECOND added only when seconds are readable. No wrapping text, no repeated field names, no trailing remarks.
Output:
h=3 m=28
